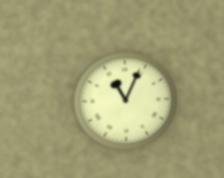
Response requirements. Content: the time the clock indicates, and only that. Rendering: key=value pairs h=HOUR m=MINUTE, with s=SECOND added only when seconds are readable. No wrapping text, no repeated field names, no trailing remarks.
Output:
h=11 m=4
